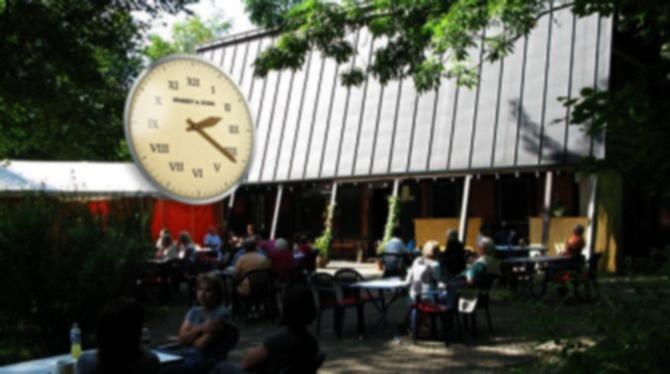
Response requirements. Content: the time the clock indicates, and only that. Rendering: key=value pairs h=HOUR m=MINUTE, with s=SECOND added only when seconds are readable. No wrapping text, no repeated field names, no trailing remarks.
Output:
h=2 m=21
